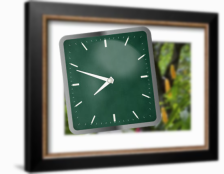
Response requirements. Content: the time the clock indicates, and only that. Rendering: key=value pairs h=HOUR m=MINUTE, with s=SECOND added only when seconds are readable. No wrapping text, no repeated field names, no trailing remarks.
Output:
h=7 m=49
